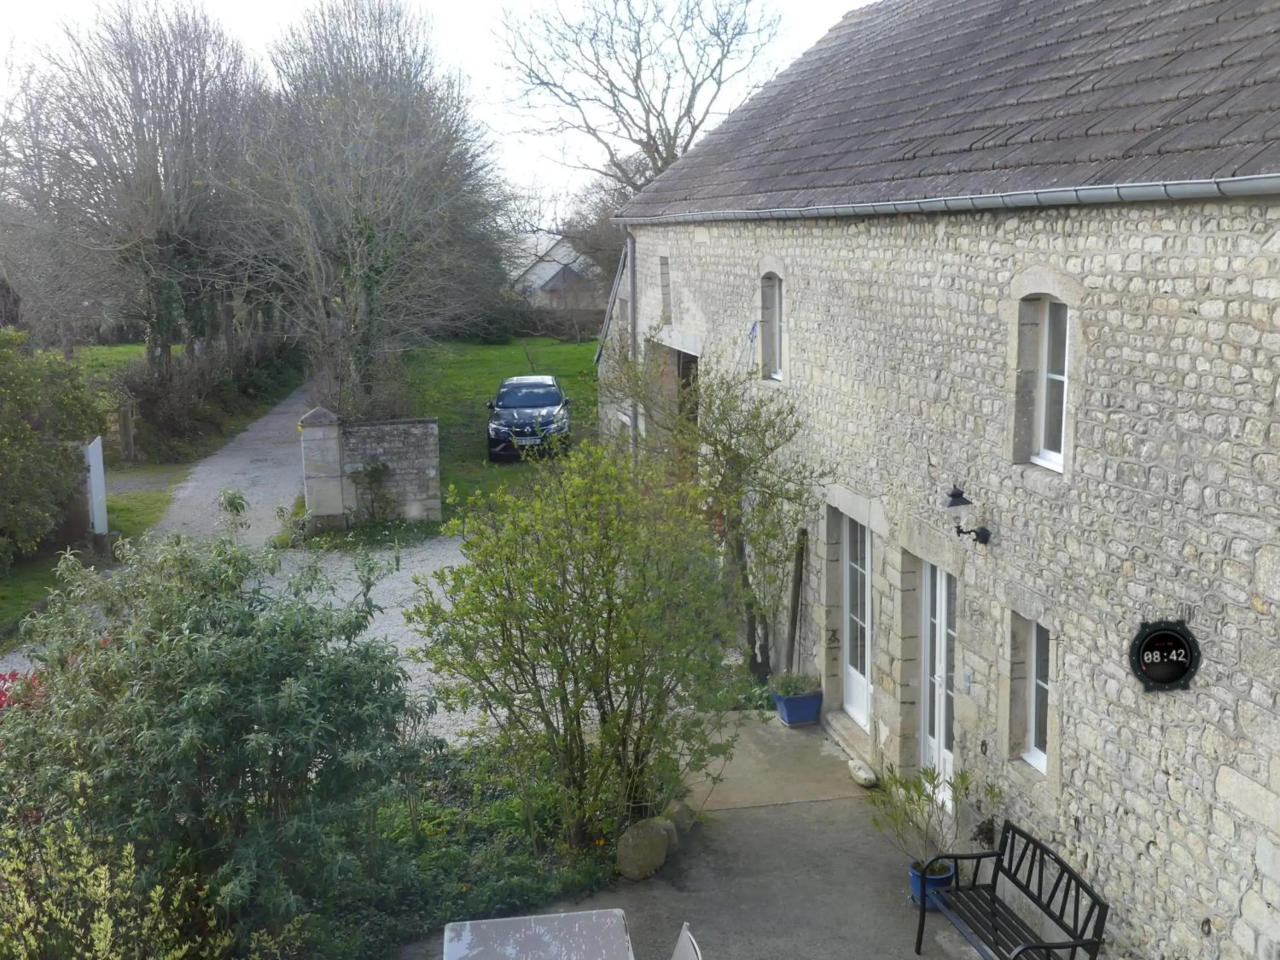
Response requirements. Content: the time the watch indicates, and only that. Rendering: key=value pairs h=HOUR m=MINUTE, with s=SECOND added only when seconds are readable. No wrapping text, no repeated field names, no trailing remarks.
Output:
h=8 m=42
